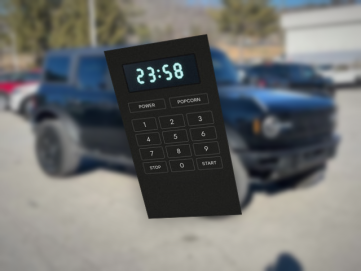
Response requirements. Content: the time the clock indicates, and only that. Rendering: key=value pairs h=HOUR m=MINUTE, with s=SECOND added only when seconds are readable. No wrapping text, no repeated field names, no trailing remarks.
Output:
h=23 m=58
